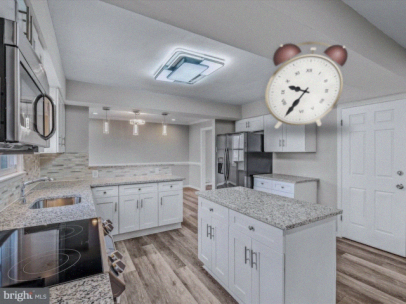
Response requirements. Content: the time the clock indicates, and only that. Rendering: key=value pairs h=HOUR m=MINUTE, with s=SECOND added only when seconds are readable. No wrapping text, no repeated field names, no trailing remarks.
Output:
h=9 m=35
